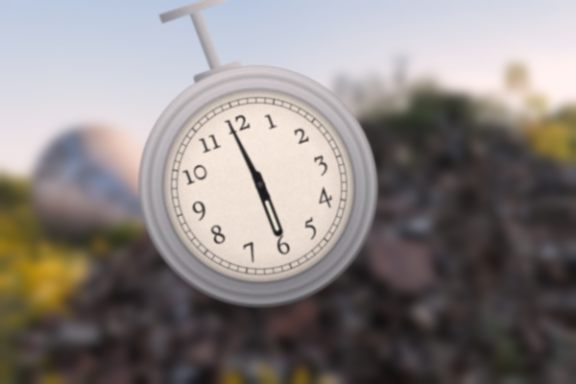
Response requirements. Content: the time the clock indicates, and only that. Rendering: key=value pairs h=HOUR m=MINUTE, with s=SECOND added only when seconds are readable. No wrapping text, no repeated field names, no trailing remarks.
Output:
h=5 m=59
